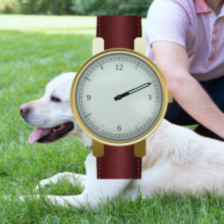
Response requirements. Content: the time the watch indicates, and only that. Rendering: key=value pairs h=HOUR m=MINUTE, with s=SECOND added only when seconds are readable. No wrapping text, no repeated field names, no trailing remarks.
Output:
h=2 m=11
